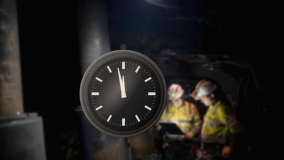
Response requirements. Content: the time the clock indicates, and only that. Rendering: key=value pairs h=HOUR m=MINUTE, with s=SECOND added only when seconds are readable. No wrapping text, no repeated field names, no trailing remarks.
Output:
h=11 m=58
